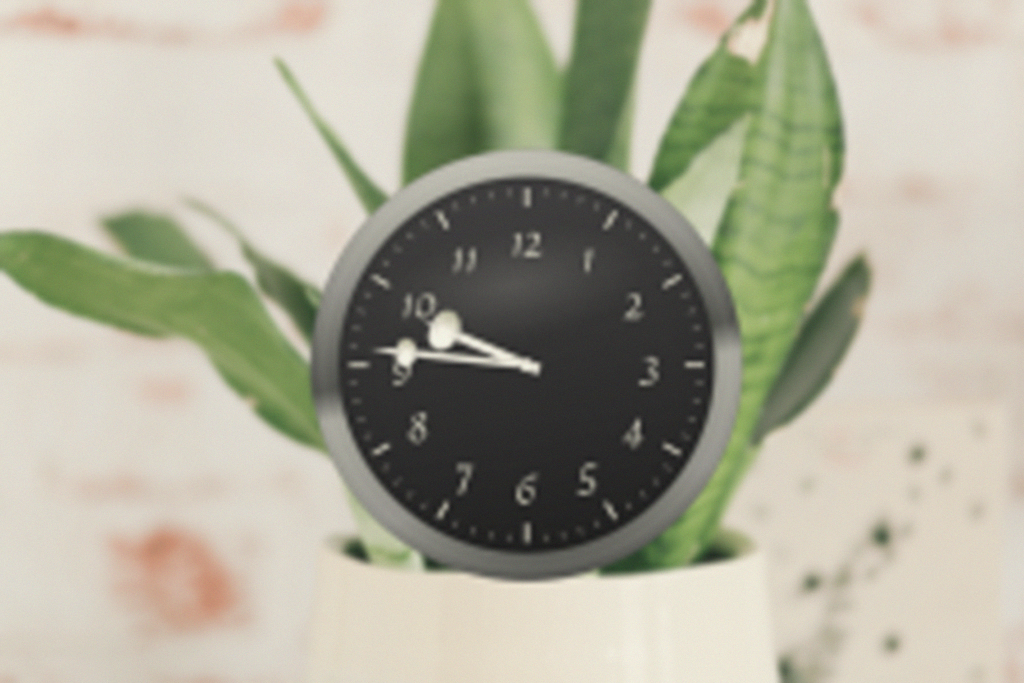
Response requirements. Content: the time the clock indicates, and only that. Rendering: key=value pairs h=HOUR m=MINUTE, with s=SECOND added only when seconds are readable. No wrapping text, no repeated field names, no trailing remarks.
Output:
h=9 m=46
